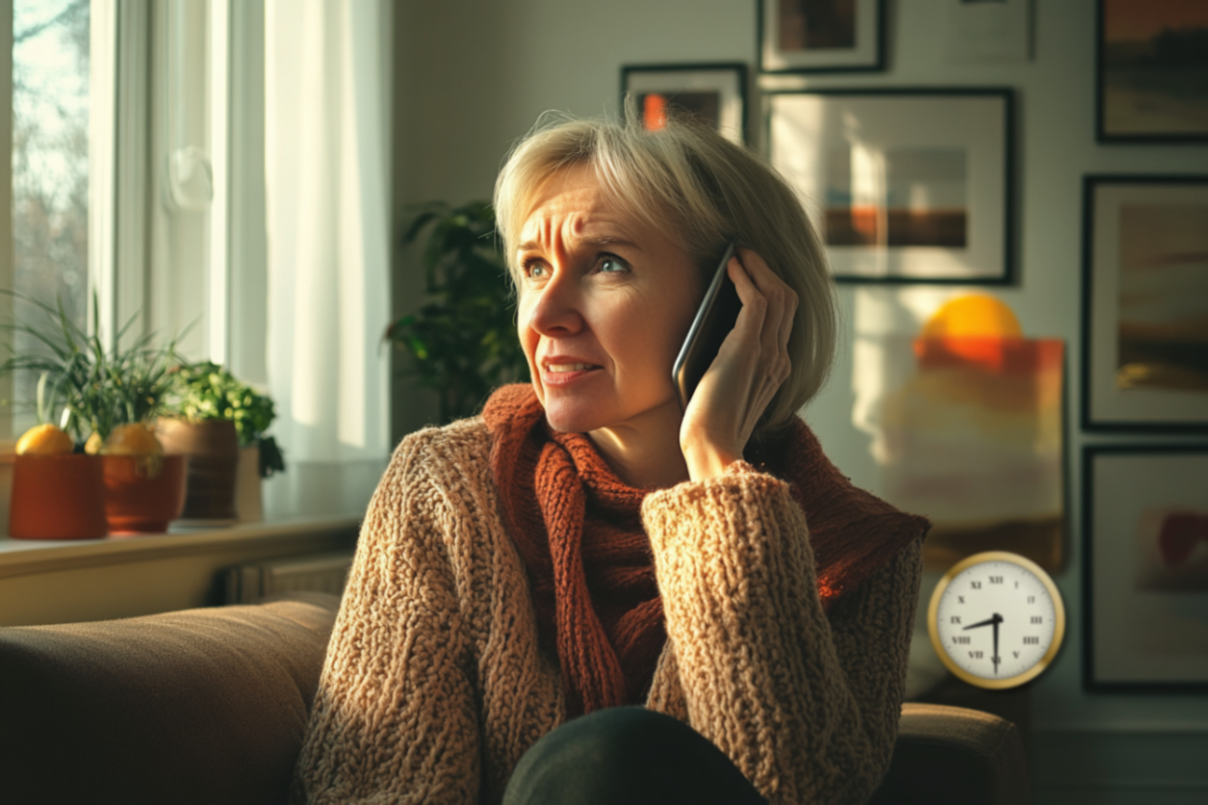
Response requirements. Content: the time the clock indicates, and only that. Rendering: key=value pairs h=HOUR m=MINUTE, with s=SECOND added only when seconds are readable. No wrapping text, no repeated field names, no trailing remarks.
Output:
h=8 m=30
